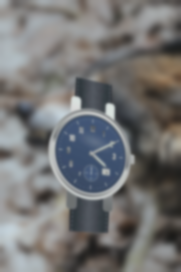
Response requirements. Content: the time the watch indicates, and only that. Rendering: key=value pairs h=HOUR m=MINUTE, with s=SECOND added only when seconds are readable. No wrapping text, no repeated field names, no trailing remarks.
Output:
h=4 m=10
